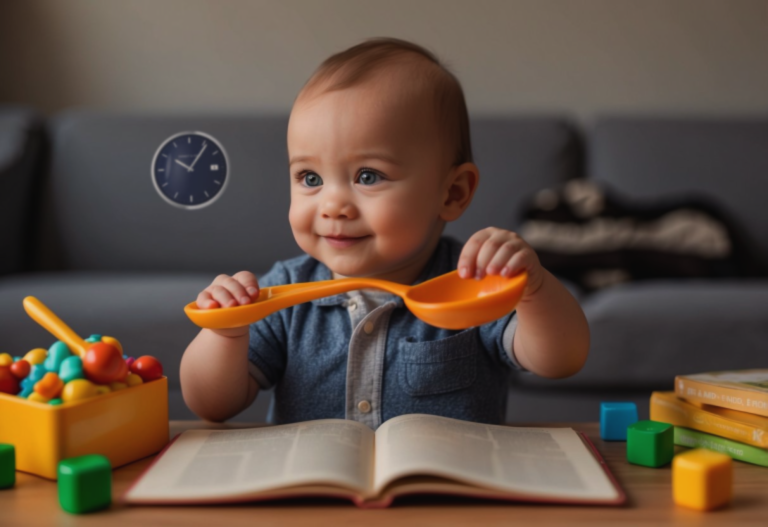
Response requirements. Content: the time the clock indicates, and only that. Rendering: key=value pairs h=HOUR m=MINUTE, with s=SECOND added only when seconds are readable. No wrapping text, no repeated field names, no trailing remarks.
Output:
h=10 m=6
